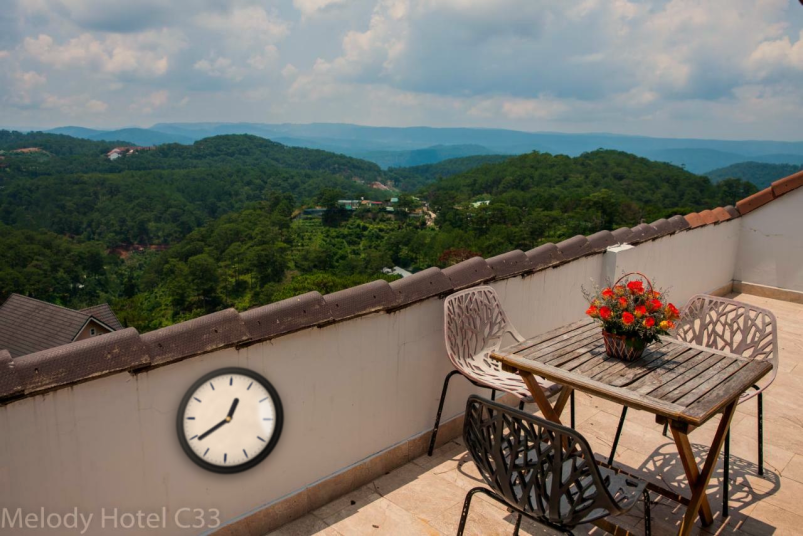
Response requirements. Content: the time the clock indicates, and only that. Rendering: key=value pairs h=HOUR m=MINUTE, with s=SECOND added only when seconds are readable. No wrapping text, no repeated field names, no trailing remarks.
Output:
h=12 m=39
